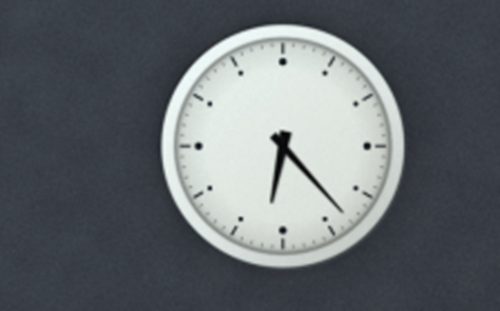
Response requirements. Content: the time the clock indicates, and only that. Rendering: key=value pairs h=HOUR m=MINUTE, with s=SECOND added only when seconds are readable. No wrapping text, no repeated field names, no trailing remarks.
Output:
h=6 m=23
